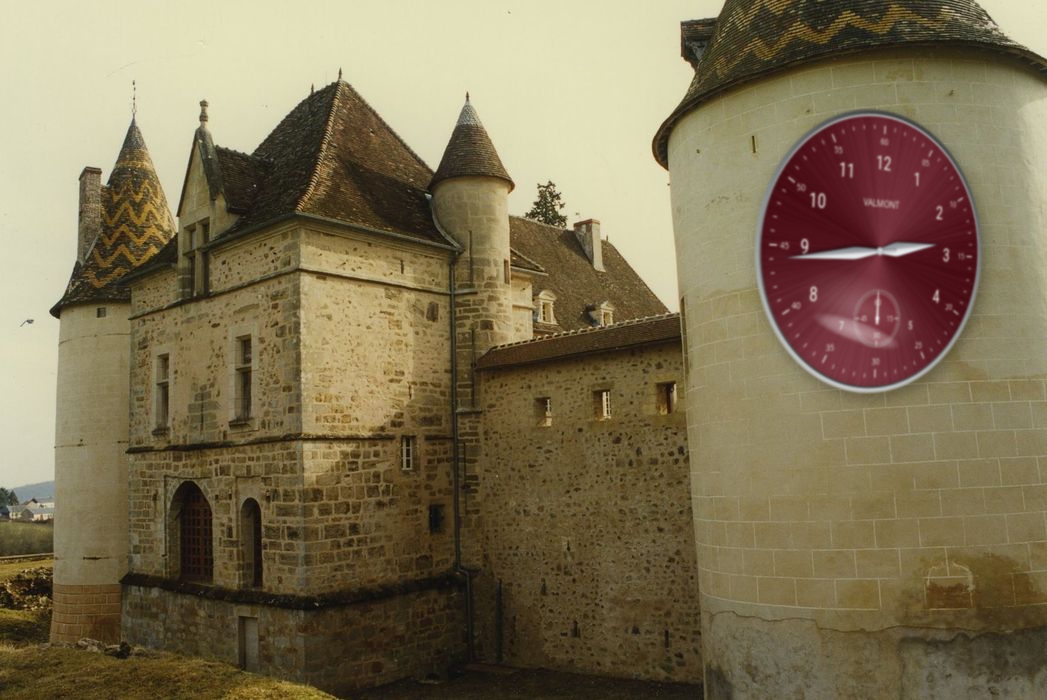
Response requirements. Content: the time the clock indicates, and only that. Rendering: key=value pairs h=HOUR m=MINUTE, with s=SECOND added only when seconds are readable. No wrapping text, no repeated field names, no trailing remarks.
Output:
h=2 m=44
